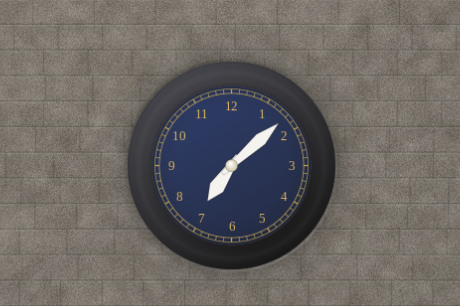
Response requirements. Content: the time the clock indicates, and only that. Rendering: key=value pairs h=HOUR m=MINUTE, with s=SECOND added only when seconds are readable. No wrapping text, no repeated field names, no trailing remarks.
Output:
h=7 m=8
